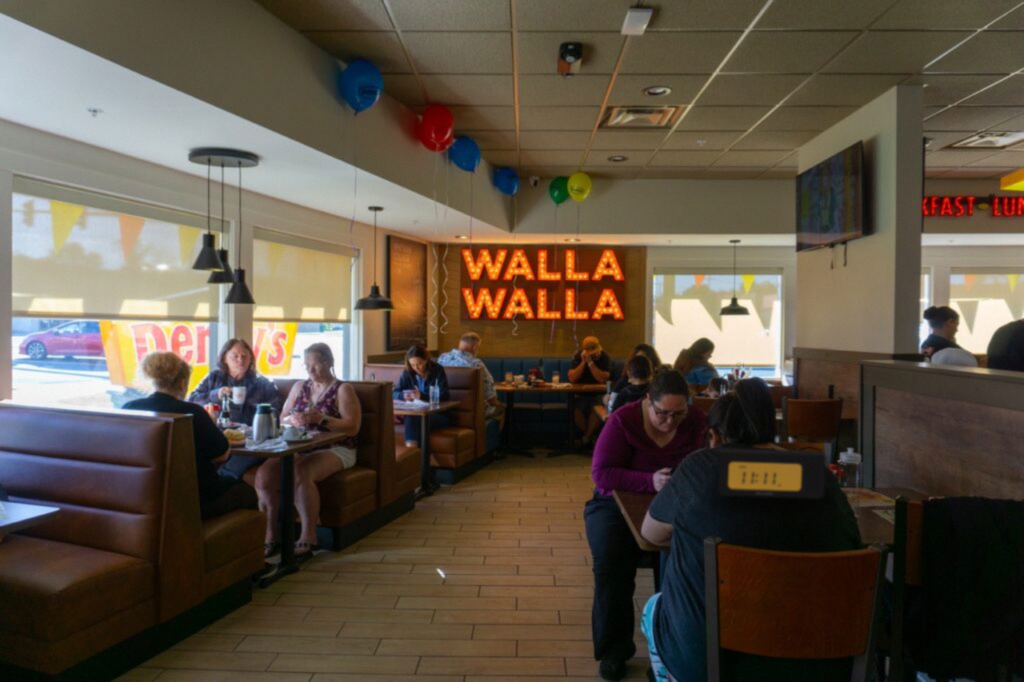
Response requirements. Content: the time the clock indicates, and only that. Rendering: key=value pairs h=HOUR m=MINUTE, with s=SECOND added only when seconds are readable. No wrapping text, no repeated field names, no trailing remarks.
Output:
h=11 m=11
